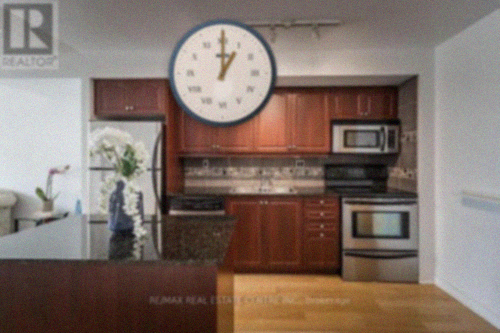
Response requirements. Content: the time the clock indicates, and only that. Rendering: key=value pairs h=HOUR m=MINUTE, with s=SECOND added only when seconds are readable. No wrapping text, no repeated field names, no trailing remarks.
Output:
h=1 m=0
